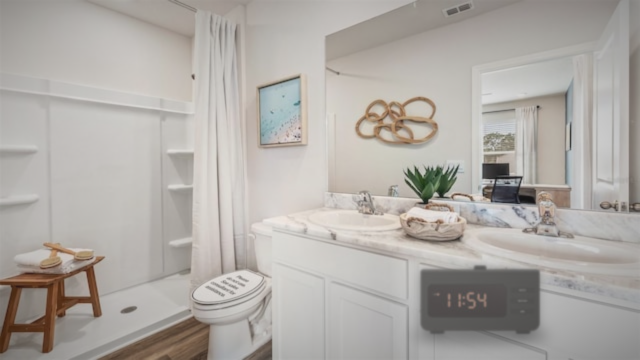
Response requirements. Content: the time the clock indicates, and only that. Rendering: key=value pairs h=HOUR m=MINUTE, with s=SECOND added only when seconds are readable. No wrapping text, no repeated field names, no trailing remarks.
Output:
h=11 m=54
